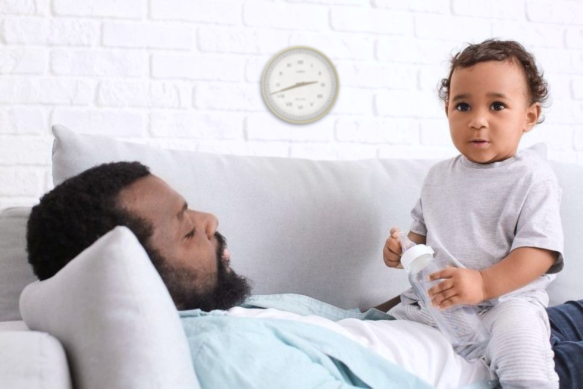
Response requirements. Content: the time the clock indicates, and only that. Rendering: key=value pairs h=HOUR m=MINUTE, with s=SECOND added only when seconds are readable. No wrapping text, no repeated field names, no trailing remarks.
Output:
h=2 m=42
